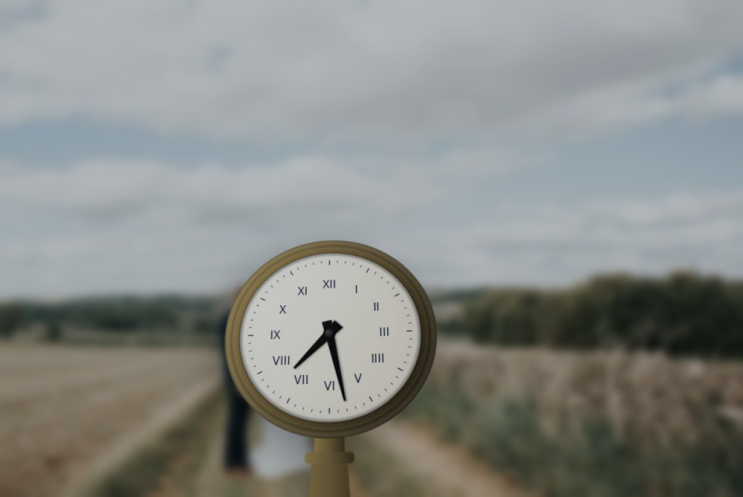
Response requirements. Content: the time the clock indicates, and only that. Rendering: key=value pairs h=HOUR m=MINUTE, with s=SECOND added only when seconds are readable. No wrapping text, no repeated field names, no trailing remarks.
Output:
h=7 m=28
